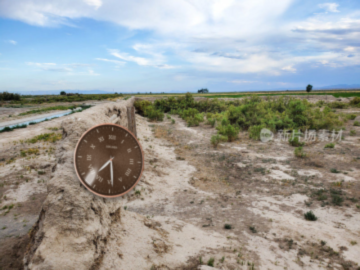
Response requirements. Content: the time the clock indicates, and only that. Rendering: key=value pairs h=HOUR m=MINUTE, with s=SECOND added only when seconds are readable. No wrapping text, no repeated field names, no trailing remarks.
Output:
h=7 m=29
